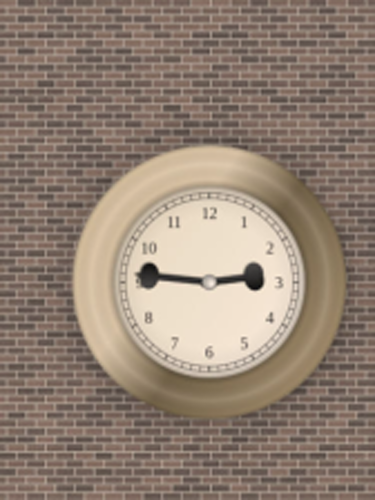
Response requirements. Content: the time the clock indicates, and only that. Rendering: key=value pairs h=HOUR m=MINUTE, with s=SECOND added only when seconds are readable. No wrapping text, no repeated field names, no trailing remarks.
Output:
h=2 m=46
